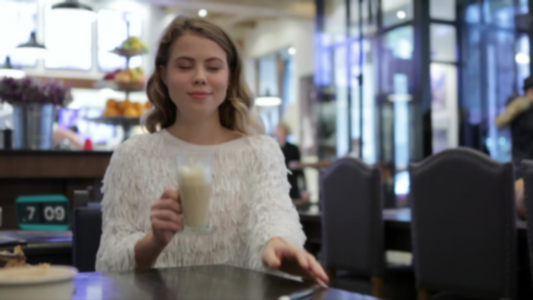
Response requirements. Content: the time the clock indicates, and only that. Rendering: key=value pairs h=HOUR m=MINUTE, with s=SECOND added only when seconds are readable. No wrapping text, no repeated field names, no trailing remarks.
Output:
h=7 m=9
